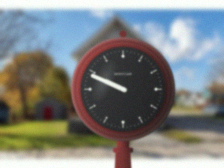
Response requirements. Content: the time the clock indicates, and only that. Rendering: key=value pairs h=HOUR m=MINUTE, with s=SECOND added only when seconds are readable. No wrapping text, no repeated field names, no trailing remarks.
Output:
h=9 m=49
